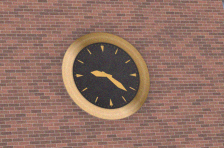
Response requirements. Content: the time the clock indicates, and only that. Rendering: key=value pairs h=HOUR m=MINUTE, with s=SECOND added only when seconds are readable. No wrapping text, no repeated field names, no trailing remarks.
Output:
h=9 m=22
